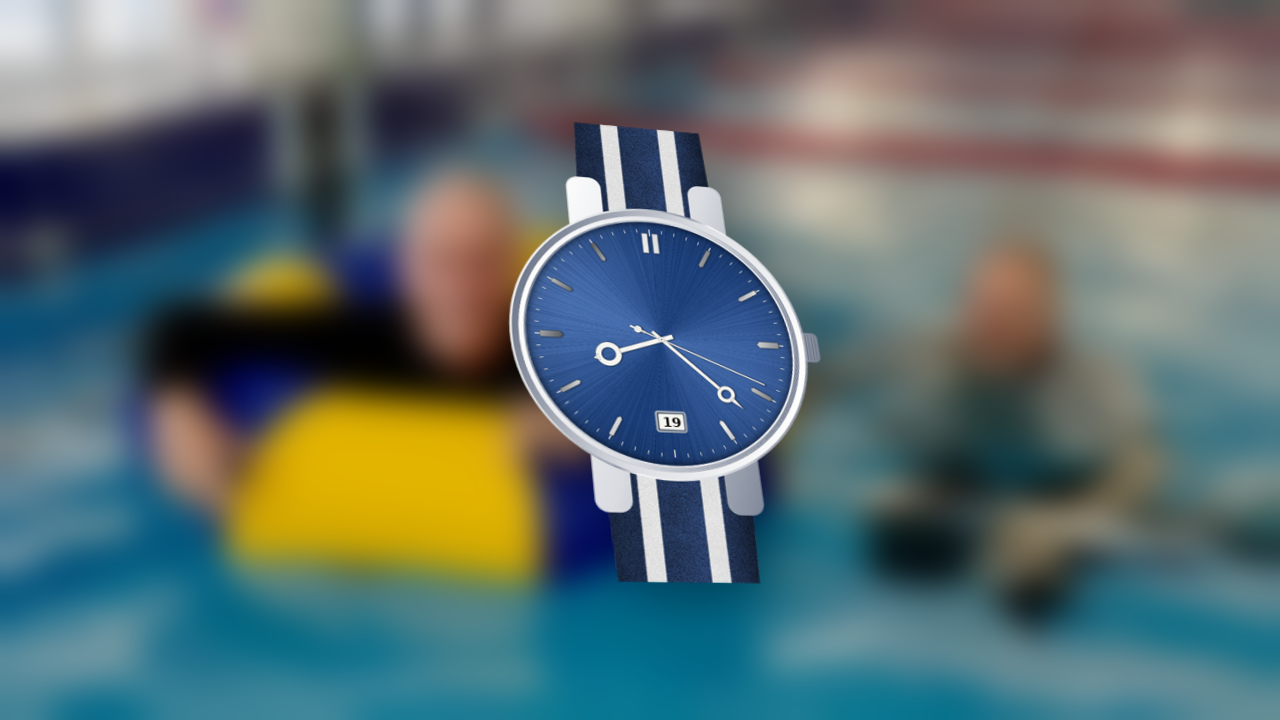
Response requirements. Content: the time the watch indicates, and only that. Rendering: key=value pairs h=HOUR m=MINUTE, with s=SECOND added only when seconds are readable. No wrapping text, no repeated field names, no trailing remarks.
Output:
h=8 m=22 s=19
